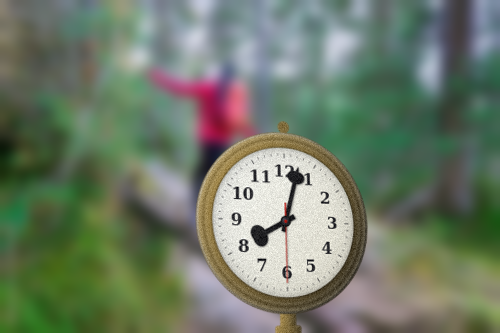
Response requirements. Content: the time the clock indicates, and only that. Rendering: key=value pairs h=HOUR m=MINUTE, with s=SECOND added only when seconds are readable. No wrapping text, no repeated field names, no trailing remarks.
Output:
h=8 m=2 s=30
